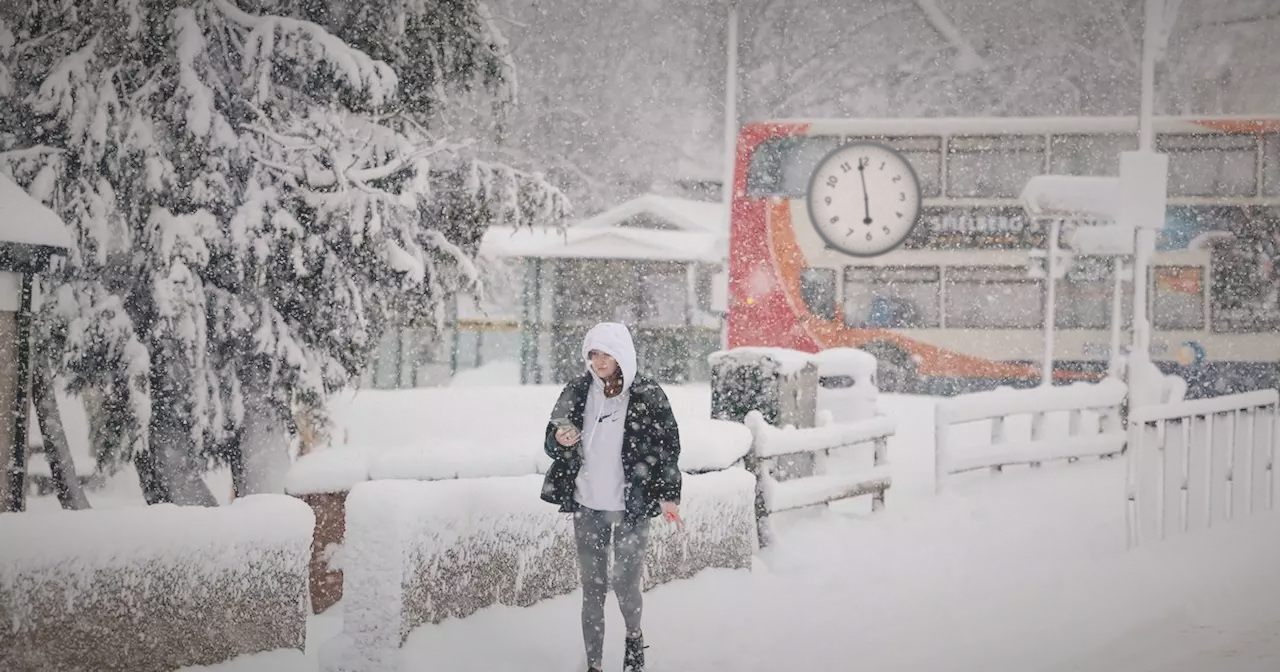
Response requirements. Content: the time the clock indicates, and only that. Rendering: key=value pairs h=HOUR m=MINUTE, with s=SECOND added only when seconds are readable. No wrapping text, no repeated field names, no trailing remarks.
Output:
h=5 m=59
